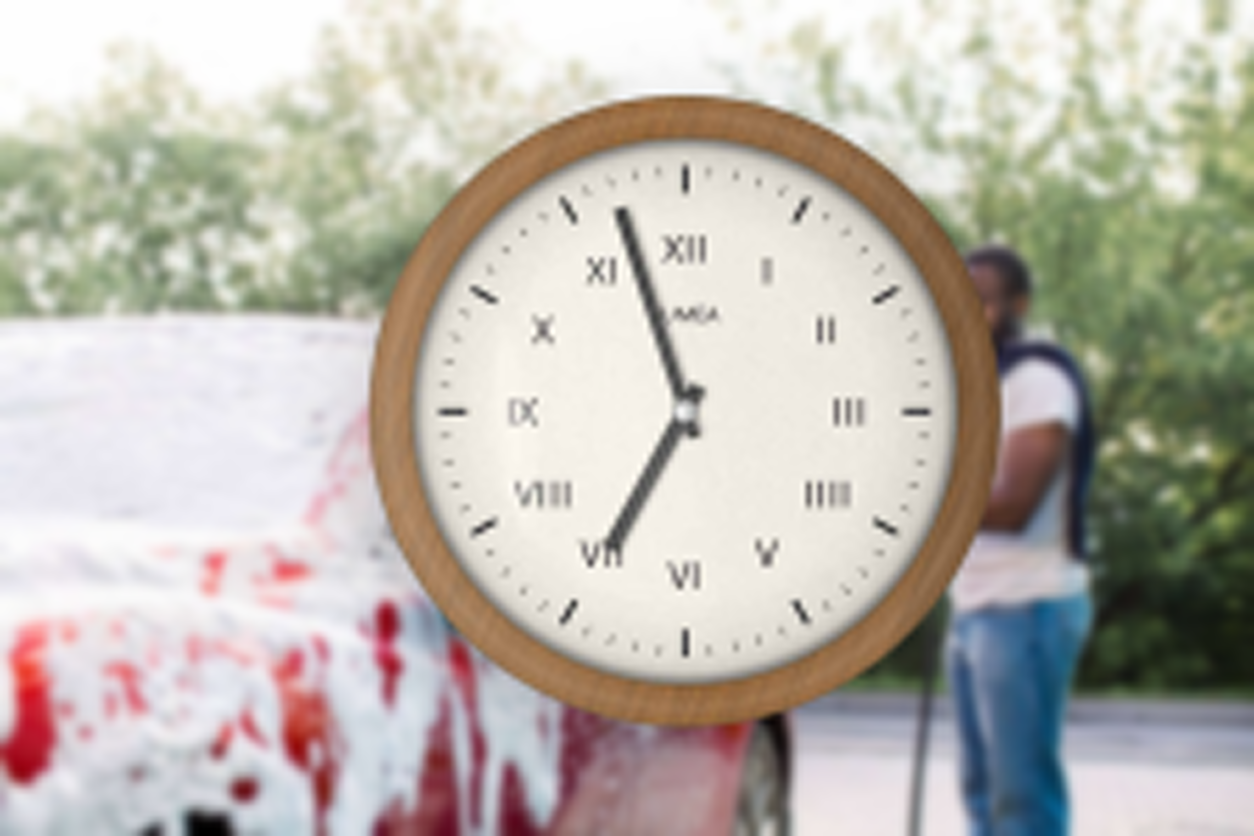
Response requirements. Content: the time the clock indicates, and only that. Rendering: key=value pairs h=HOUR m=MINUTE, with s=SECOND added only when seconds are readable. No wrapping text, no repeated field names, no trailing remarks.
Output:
h=6 m=57
